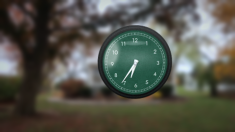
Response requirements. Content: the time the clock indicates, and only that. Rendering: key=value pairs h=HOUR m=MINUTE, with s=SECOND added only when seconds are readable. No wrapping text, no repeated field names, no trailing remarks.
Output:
h=6 m=36
